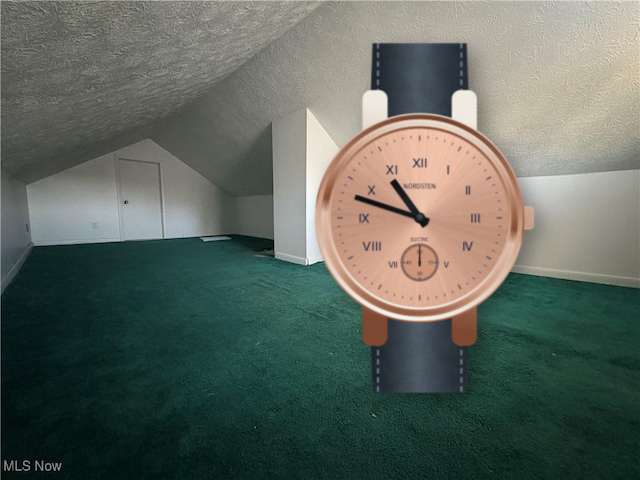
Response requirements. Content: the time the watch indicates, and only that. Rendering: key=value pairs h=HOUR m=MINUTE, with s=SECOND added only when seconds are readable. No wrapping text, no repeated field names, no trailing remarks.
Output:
h=10 m=48
